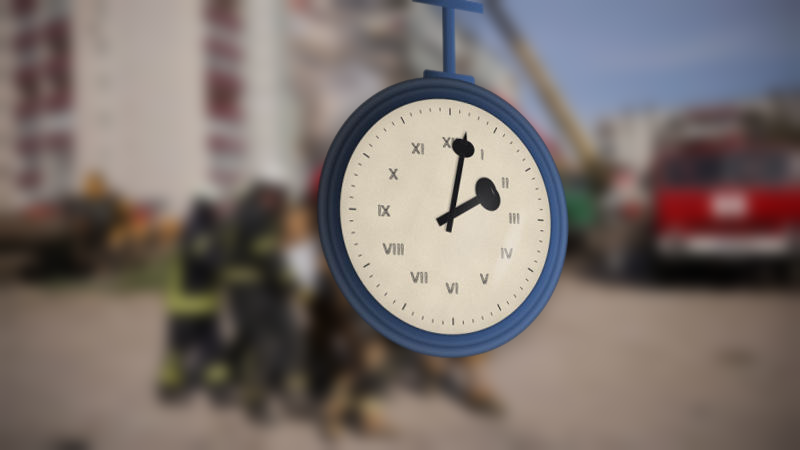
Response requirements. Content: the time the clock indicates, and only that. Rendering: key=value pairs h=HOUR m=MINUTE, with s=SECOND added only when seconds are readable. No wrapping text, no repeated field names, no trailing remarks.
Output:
h=2 m=2
